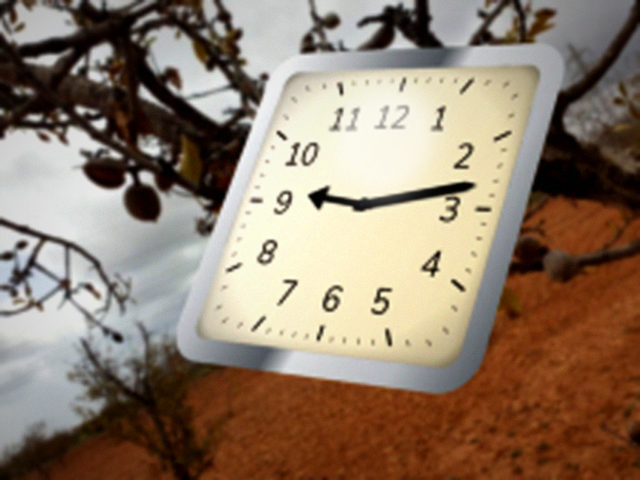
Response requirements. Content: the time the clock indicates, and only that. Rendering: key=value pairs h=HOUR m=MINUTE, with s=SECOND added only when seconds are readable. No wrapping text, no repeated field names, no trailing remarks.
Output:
h=9 m=13
